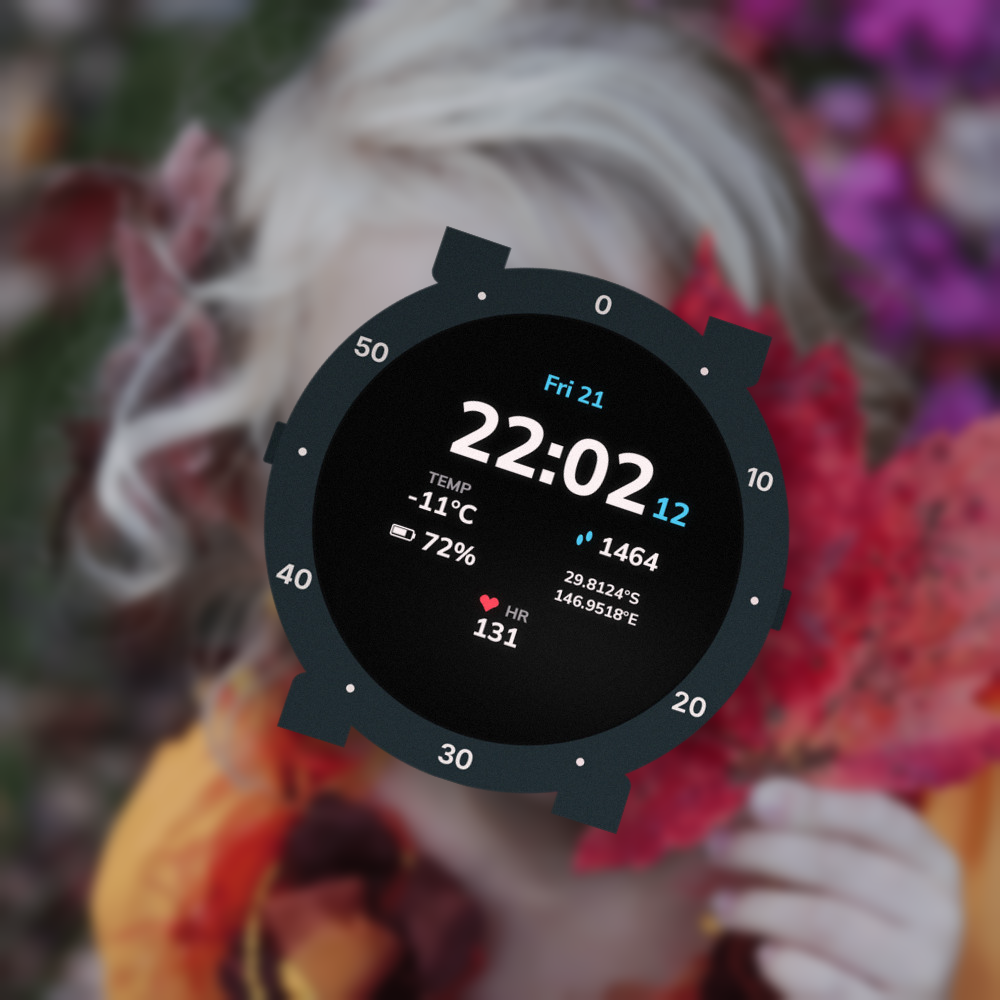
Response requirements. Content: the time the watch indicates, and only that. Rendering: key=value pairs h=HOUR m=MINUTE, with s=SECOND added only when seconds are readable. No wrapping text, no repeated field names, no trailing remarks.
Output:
h=22 m=2 s=12
